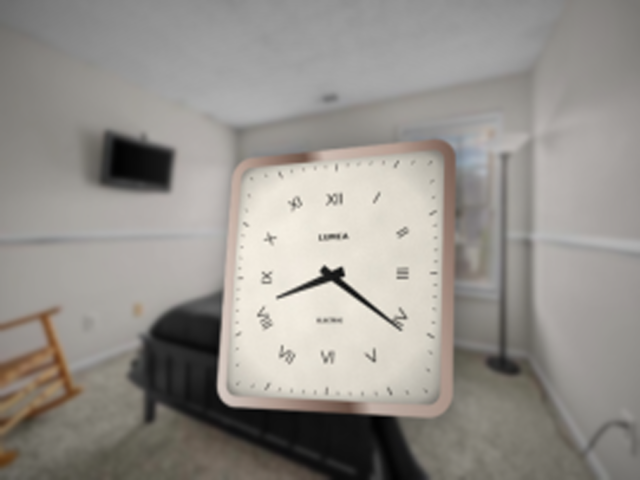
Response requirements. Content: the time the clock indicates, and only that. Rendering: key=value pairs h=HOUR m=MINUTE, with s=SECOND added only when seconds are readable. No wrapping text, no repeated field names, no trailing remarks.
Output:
h=8 m=21
